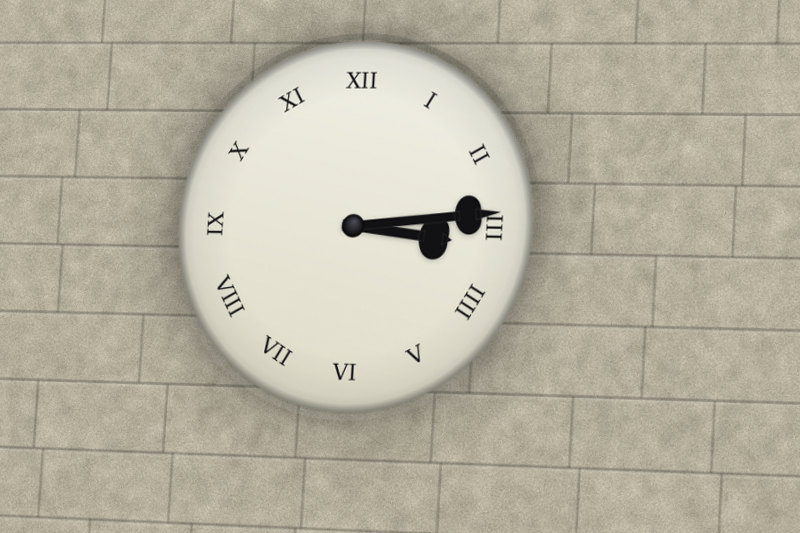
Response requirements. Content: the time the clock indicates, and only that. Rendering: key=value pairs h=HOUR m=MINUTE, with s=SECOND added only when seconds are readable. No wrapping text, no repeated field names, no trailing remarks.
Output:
h=3 m=14
